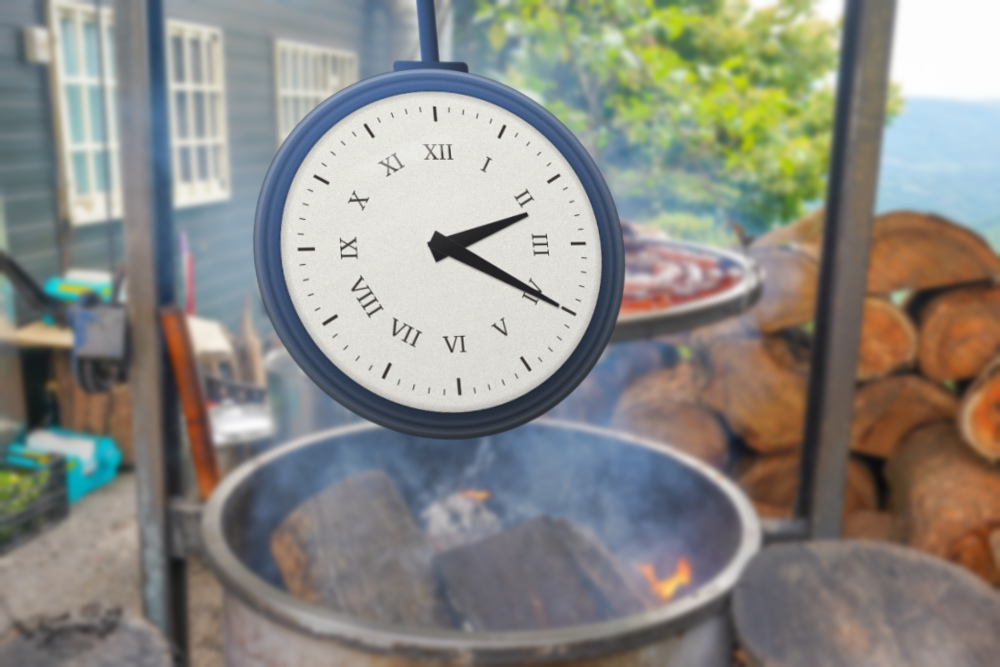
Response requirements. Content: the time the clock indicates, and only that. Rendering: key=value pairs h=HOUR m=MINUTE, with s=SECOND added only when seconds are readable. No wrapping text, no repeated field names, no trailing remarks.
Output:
h=2 m=20
